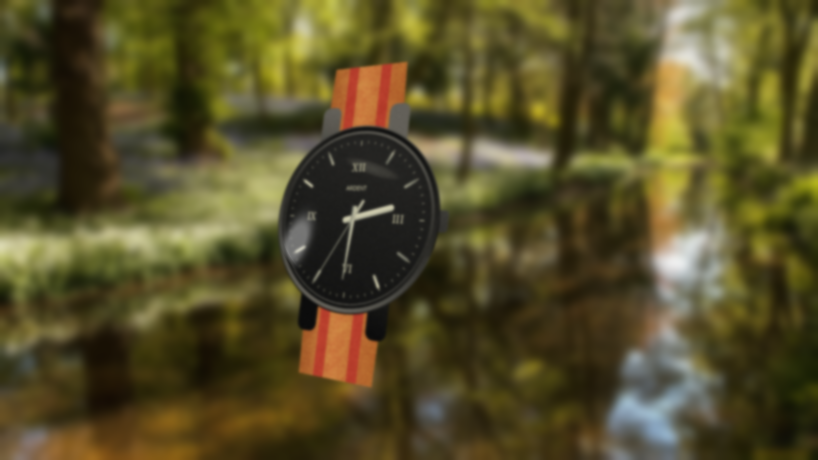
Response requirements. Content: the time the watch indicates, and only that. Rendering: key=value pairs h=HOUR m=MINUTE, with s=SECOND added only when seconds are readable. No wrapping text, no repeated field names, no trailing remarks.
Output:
h=2 m=30 s=35
